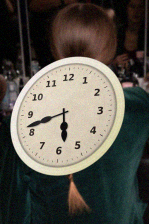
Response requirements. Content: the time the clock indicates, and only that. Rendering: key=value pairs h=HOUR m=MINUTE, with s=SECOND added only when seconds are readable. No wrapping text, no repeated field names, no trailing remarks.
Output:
h=5 m=42
